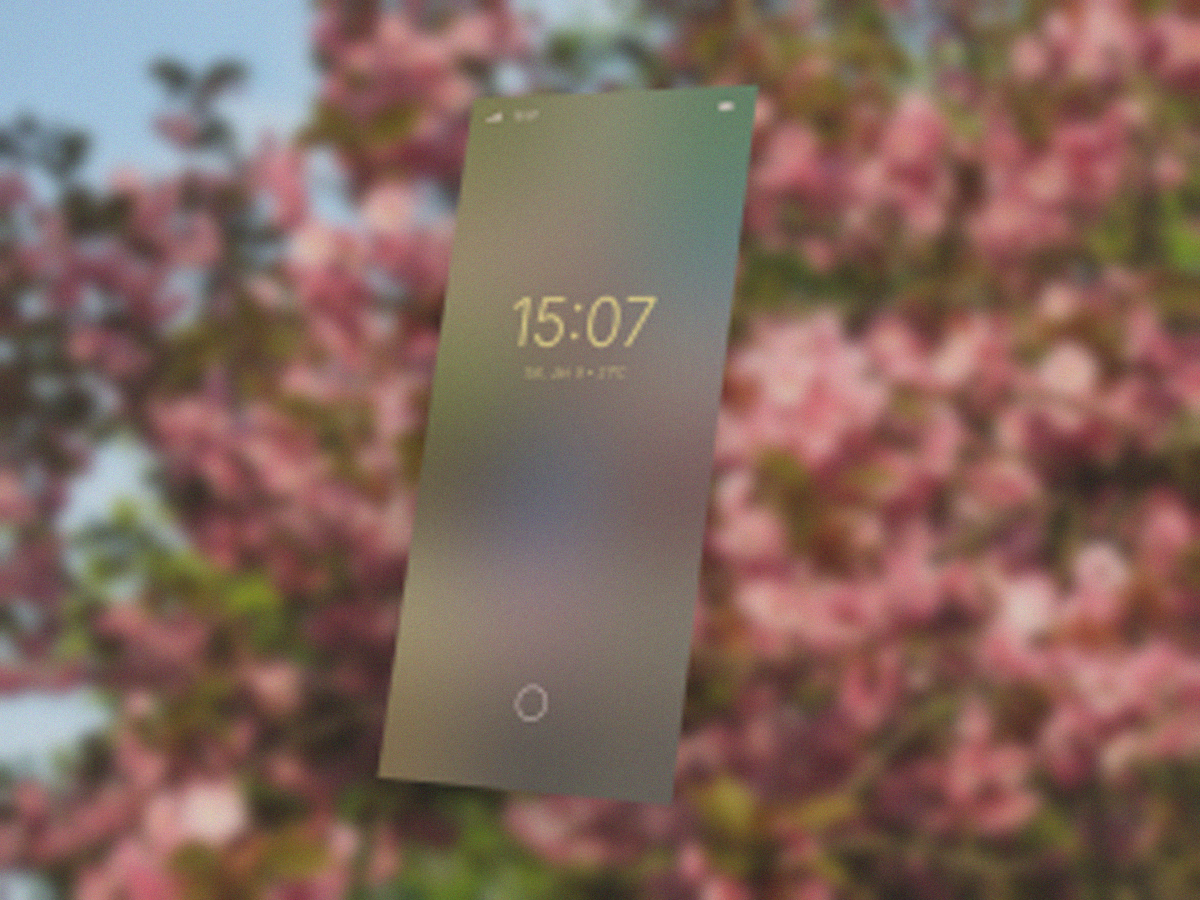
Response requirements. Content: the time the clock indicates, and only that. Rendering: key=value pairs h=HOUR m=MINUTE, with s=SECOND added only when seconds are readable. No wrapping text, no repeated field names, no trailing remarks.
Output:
h=15 m=7
